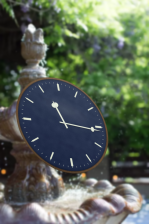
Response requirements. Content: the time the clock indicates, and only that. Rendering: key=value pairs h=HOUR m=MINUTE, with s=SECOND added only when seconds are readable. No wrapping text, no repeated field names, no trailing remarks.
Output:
h=11 m=16
